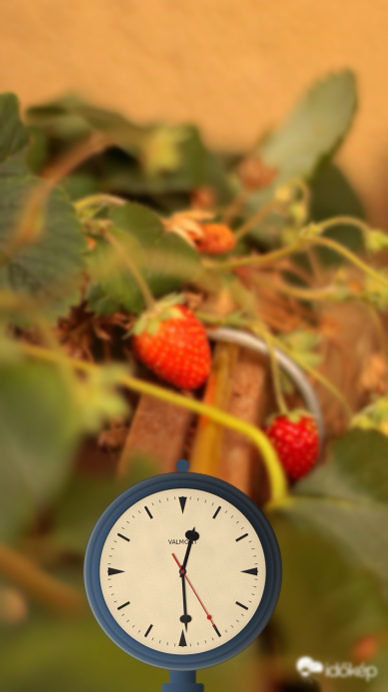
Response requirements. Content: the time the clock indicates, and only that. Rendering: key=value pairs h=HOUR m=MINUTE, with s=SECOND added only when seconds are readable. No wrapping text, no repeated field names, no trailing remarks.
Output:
h=12 m=29 s=25
